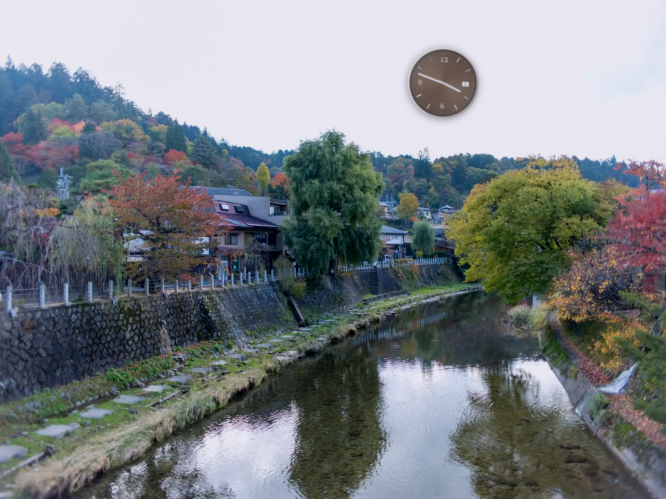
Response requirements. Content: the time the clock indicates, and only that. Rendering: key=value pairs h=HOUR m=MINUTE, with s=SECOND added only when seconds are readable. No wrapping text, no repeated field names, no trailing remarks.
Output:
h=3 m=48
